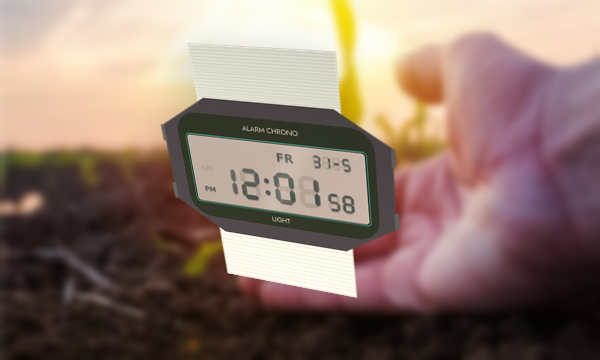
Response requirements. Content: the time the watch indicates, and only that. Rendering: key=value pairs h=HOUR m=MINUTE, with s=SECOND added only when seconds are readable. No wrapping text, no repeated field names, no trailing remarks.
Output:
h=12 m=1 s=58
